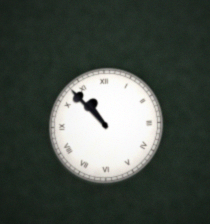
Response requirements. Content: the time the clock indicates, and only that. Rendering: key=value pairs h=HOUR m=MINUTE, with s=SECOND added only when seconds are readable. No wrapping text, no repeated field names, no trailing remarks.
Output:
h=10 m=53
